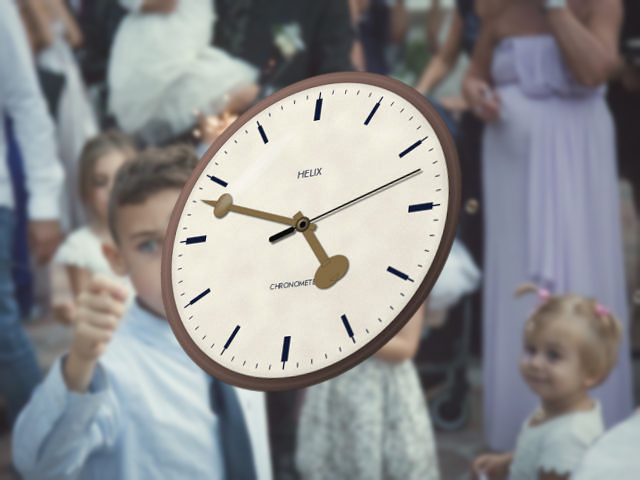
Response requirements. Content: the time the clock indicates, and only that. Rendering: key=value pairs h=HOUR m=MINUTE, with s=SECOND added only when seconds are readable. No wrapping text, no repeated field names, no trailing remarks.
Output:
h=4 m=48 s=12
